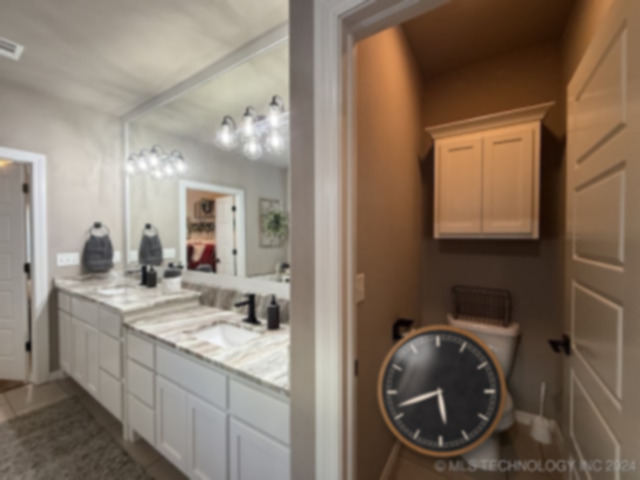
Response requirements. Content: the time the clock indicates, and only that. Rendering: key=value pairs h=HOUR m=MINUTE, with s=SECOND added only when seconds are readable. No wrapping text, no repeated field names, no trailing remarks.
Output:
h=5 m=42
